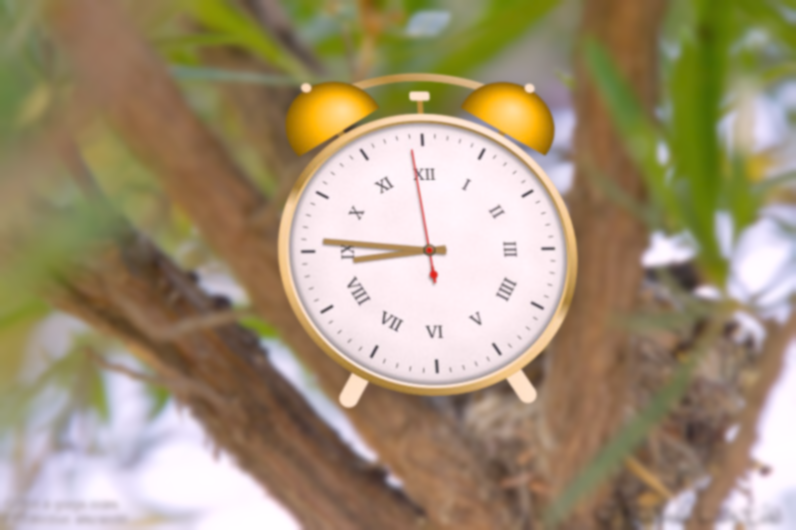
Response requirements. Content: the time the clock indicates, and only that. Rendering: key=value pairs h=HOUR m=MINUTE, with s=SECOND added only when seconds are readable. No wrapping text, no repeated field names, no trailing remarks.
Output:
h=8 m=45 s=59
